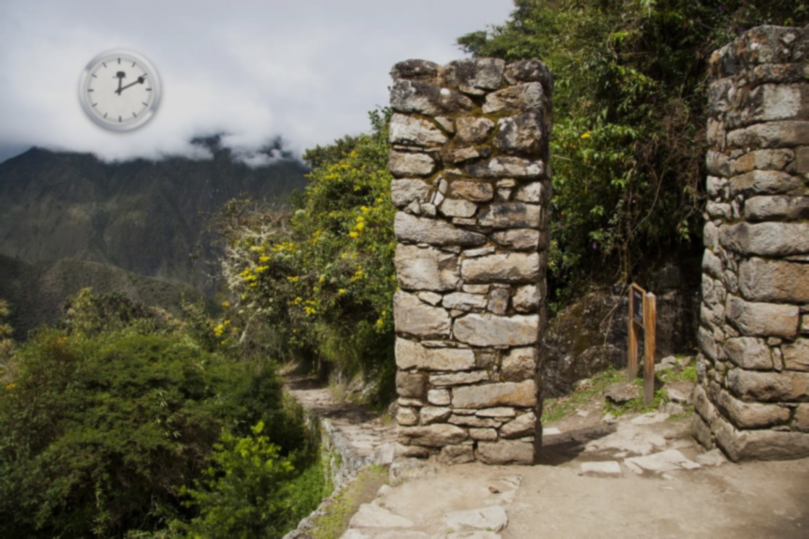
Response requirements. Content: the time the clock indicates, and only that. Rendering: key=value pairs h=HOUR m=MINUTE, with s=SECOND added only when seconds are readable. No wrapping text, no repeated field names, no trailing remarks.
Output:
h=12 m=11
